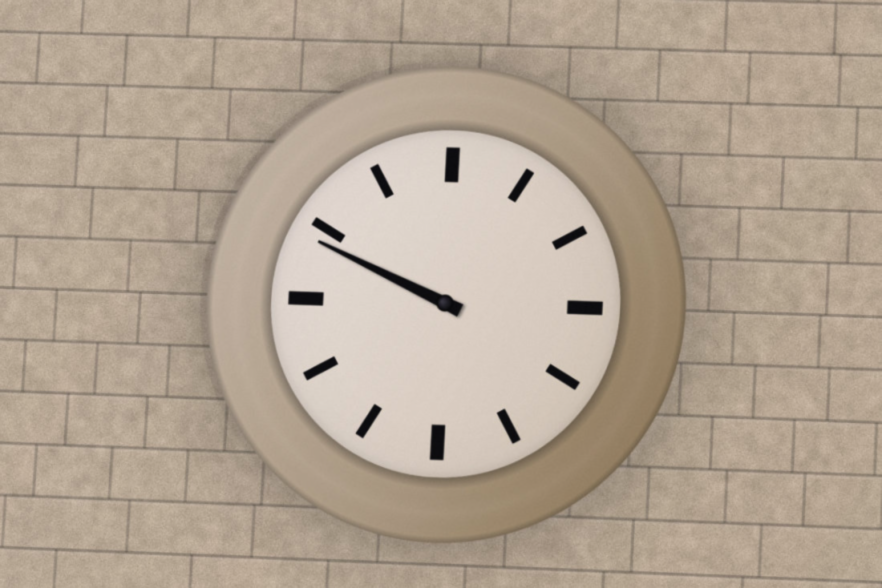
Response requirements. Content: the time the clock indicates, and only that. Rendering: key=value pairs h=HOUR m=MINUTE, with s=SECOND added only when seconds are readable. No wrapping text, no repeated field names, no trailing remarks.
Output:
h=9 m=49
